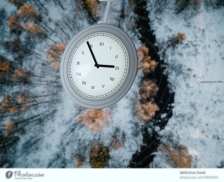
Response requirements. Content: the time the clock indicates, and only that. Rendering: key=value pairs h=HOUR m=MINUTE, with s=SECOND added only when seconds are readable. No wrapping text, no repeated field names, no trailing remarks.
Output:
h=2 m=54
